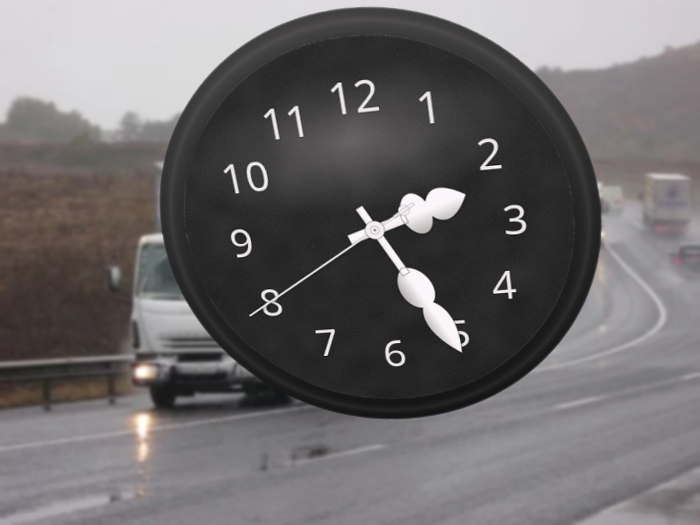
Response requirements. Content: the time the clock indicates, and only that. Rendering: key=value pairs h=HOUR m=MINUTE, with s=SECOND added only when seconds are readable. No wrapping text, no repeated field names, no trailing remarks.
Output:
h=2 m=25 s=40
